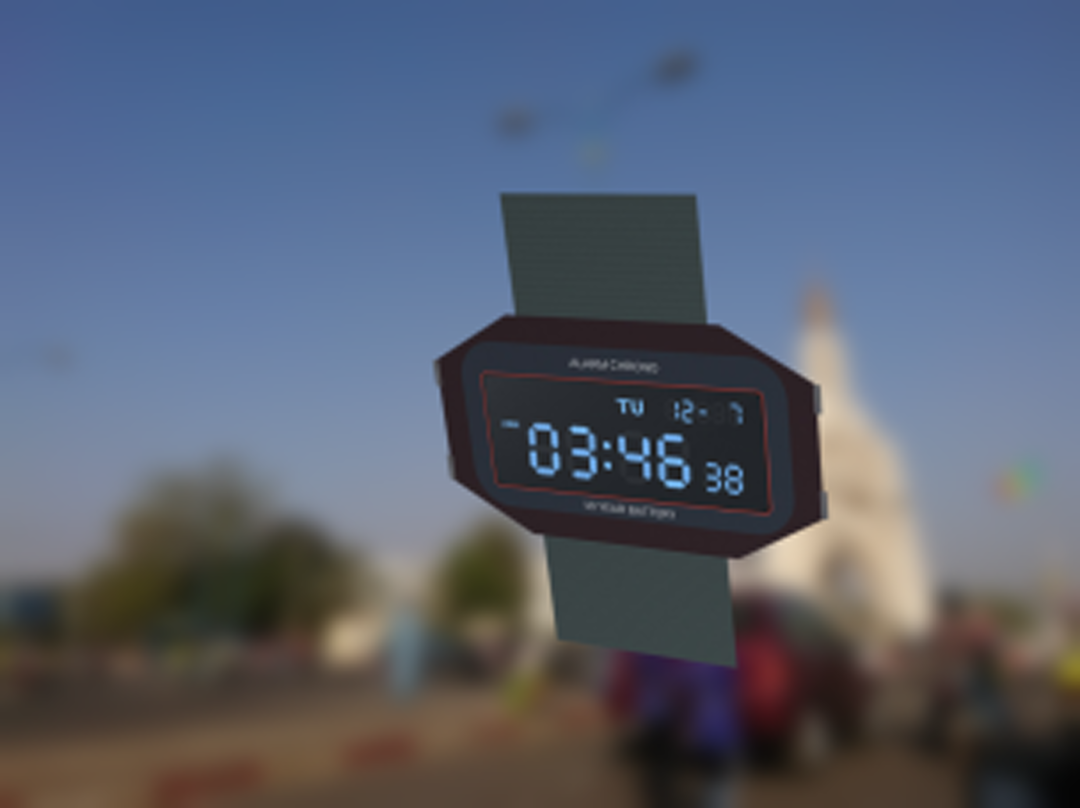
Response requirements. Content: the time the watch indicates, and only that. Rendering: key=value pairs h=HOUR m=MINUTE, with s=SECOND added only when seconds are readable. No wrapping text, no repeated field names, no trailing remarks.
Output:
h=3 m=46 s=38
